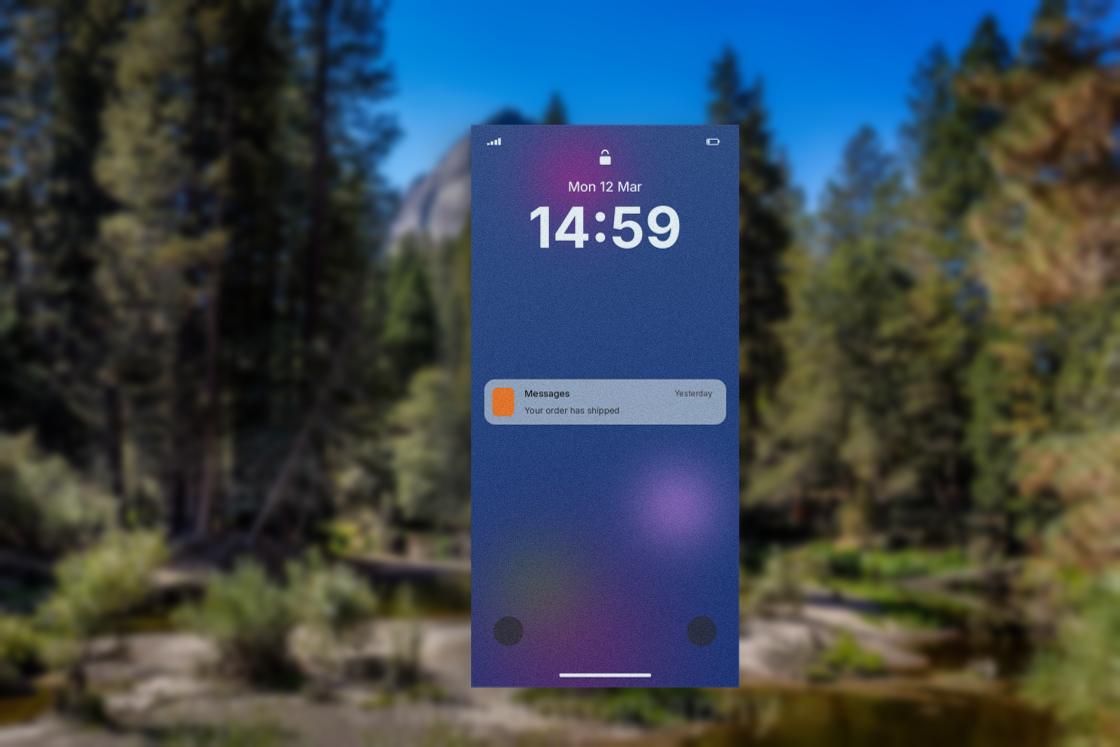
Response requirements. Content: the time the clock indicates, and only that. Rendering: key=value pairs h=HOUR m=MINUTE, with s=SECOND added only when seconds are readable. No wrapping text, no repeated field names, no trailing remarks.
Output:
h=14 m=59
